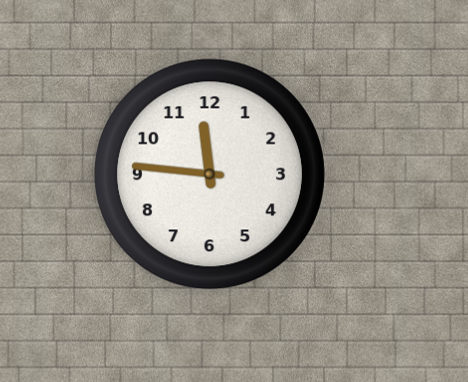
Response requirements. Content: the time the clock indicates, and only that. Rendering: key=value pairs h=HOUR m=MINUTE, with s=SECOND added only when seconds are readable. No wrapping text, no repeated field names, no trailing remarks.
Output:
h=11 m=46
